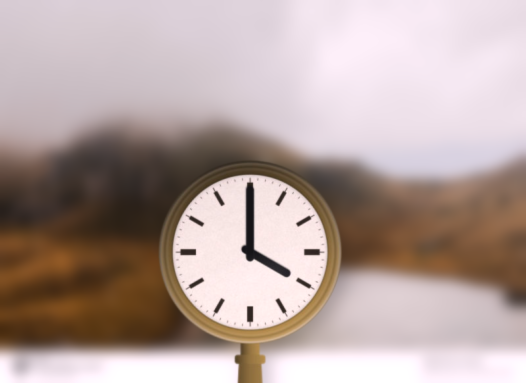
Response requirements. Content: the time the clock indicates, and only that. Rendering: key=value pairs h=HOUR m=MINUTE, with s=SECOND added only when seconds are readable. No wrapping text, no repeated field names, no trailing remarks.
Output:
h=4 m=0
